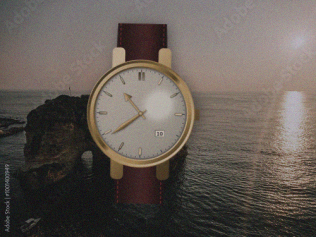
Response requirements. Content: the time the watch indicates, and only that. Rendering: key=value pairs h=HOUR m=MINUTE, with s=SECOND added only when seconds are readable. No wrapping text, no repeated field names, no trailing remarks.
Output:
h=10 m=39
